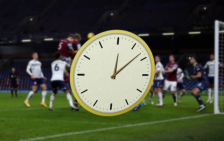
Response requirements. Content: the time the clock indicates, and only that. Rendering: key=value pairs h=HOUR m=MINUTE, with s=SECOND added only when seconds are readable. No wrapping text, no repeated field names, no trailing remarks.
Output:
h=12 m=8
